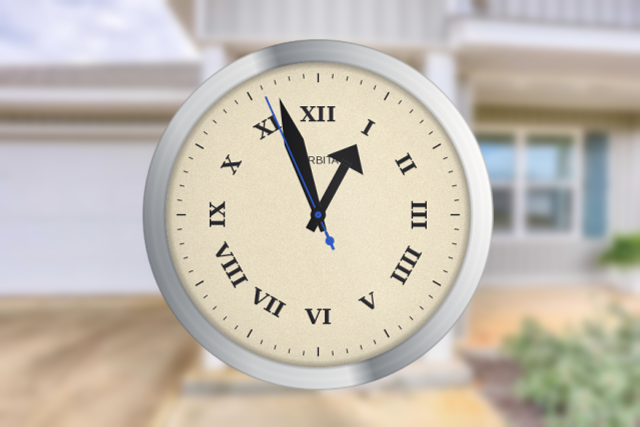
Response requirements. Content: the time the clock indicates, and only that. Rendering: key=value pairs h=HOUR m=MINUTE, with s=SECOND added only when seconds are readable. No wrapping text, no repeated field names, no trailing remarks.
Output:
h=12 m=56 s=56
